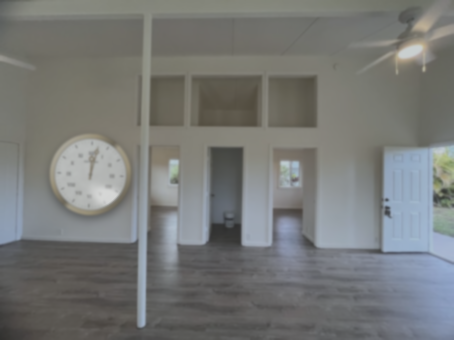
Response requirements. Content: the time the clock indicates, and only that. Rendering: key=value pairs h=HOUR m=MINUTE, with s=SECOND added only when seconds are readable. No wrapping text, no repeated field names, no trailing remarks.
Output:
h=12 m=2
